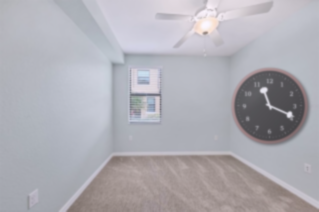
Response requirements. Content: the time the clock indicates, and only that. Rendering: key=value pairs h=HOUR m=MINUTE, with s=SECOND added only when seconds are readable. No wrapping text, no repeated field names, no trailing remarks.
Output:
h=11 m=19
